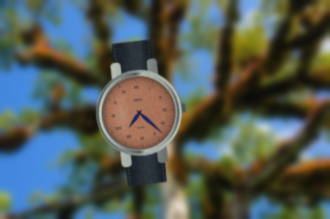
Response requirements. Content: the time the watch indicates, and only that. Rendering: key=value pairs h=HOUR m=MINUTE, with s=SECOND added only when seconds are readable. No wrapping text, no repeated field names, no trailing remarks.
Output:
h=7 m=23
